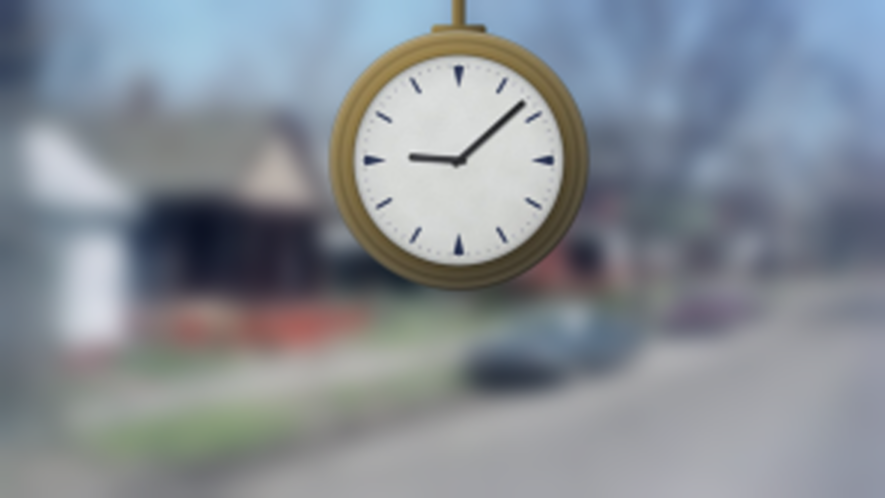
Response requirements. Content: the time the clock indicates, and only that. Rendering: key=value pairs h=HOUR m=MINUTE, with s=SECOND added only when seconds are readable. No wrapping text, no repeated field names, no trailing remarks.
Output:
h=9 m=8
